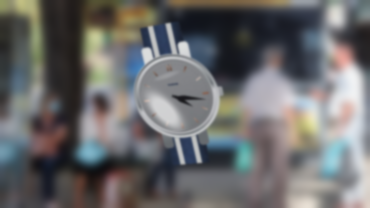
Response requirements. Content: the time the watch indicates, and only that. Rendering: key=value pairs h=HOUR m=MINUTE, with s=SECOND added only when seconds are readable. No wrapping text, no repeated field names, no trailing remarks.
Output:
h=4 m=17
